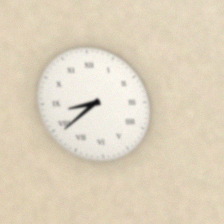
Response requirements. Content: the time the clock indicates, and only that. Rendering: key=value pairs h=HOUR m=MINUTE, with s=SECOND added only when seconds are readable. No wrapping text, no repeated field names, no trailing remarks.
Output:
h=8 m=39
